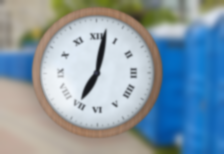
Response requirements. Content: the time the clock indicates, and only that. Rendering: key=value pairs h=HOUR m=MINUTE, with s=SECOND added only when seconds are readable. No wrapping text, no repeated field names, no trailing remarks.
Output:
h=7 m=2
